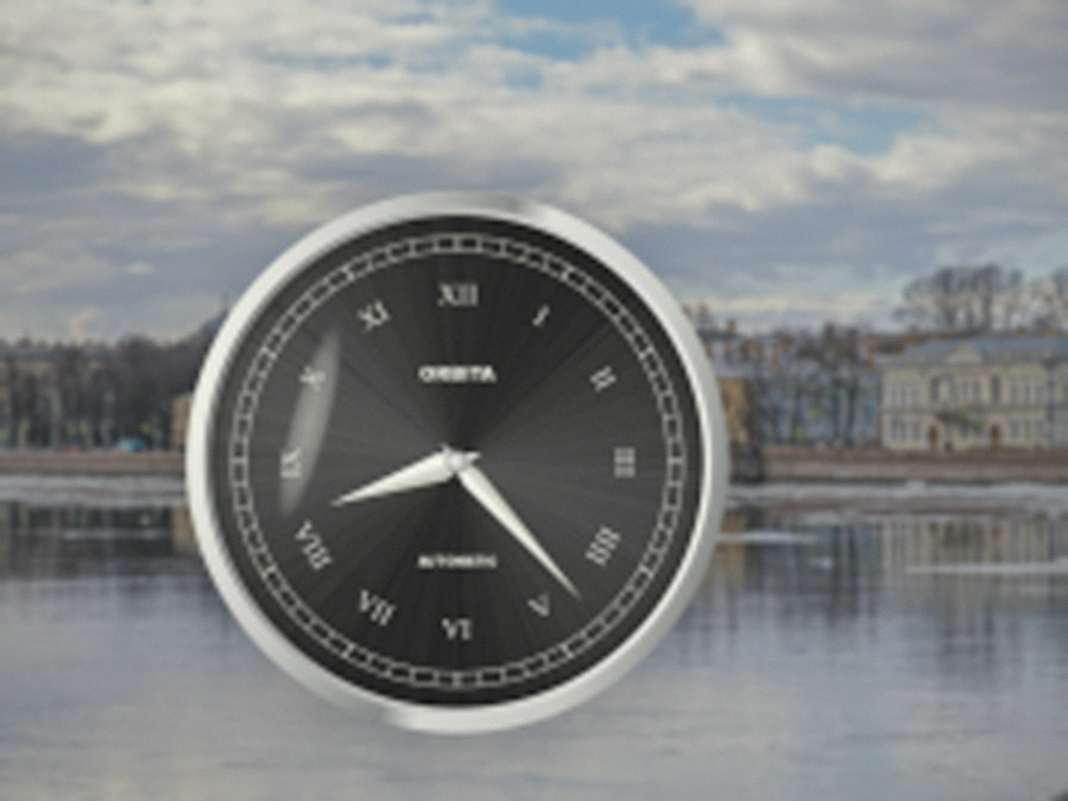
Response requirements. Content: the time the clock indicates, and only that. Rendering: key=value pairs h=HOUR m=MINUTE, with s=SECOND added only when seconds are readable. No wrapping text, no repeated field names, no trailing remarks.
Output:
h=8 m=23
